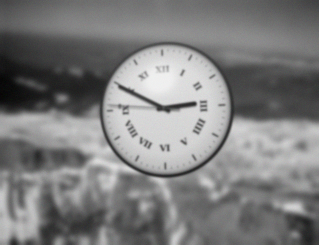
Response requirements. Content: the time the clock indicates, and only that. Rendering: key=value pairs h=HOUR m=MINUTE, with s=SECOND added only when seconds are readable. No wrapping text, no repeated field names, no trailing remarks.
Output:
h=2 m=49 s=46
